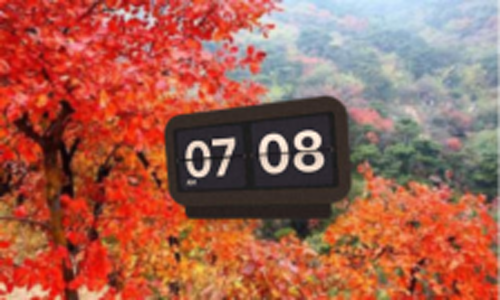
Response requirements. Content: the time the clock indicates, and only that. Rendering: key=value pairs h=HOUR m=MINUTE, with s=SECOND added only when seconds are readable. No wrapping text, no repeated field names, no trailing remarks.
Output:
h=7 m=8
